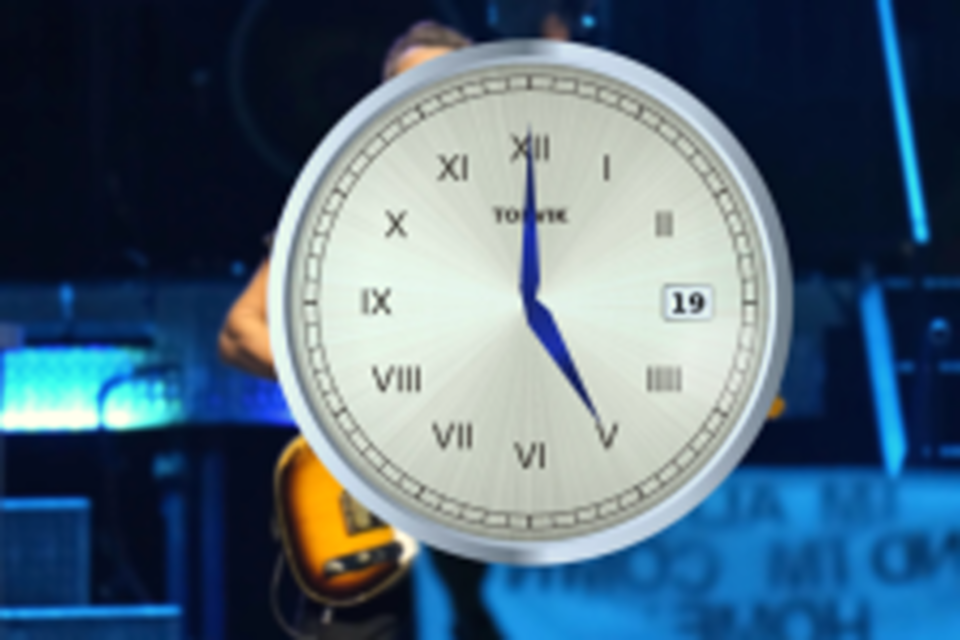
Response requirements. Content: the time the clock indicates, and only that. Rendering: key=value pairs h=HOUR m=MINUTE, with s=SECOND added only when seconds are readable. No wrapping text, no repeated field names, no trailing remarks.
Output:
h=5 m=0
